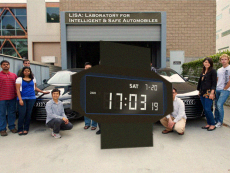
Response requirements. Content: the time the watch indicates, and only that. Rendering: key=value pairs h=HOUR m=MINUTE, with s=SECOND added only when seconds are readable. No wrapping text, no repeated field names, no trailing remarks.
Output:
h=17 m=3 s=19
